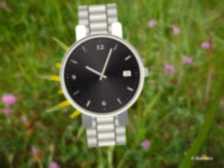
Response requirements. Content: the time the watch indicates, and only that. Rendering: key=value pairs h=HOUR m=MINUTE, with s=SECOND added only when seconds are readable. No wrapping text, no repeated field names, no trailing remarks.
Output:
h=10 m=4
